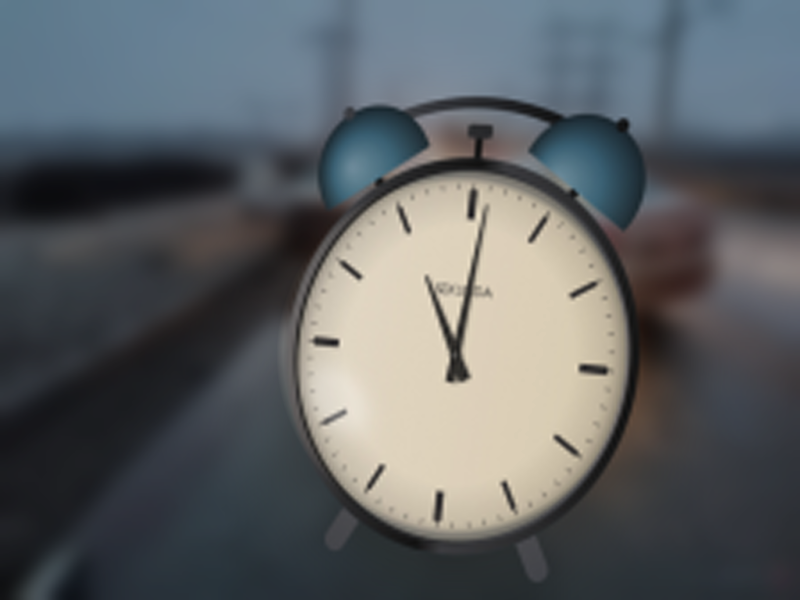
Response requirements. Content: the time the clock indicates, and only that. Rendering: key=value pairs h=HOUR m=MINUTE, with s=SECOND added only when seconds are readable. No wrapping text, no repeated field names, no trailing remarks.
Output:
h=11 m=1
